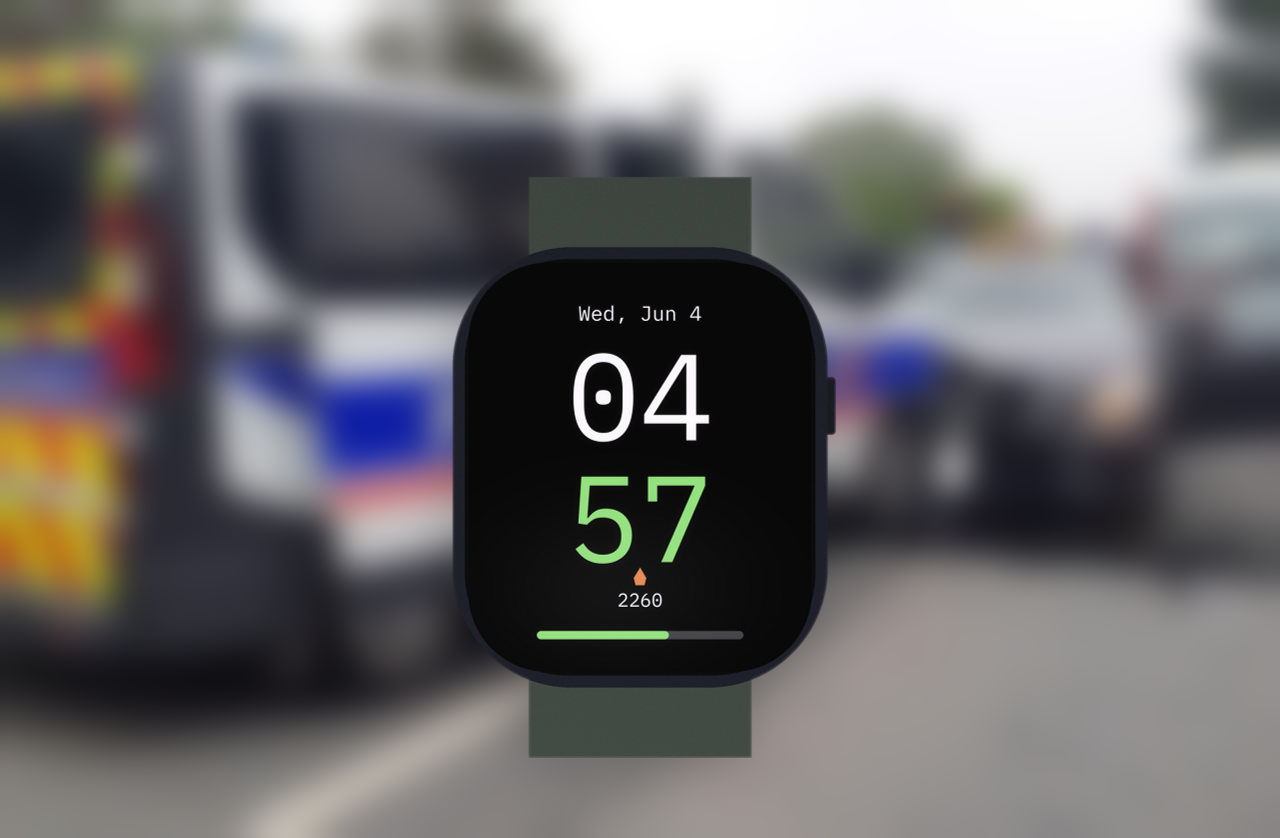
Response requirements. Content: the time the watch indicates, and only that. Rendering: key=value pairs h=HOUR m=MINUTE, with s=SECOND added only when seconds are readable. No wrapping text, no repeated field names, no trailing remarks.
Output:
h=4 m=57
